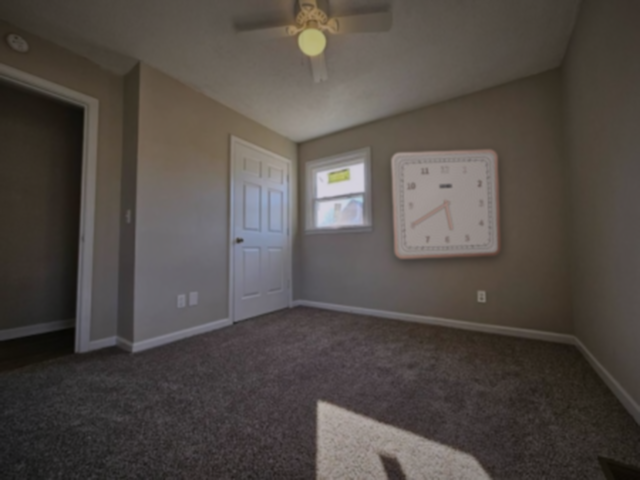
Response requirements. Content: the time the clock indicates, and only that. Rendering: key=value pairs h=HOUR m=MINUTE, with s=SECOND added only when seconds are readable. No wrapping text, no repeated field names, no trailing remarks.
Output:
h=5 m=40
